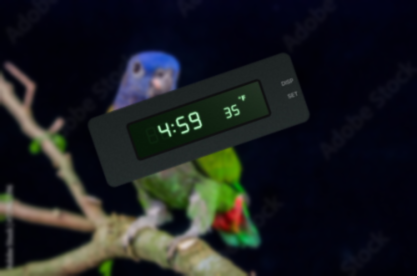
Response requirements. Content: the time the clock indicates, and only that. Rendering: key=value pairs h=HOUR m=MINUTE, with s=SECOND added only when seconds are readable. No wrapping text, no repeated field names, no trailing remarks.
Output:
h=4 m=59
